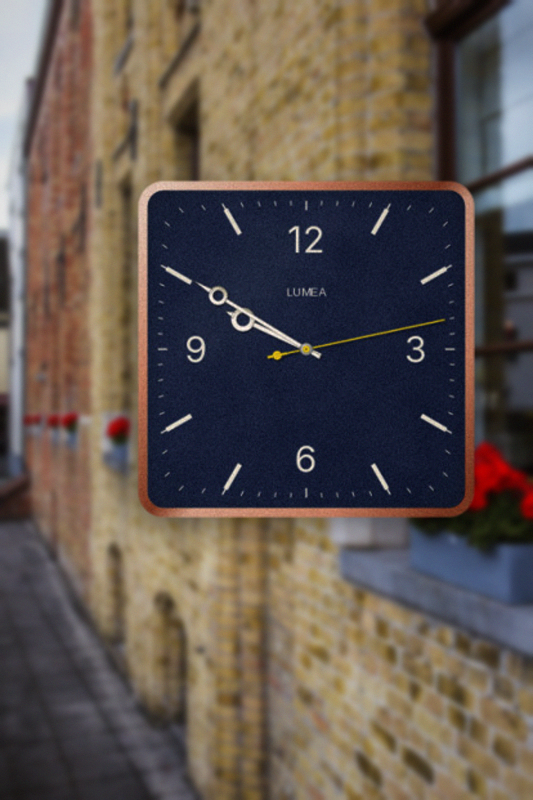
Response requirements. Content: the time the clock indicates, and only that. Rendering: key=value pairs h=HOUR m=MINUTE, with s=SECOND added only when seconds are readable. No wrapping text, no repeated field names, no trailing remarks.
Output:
h=9 m=50 s=13
